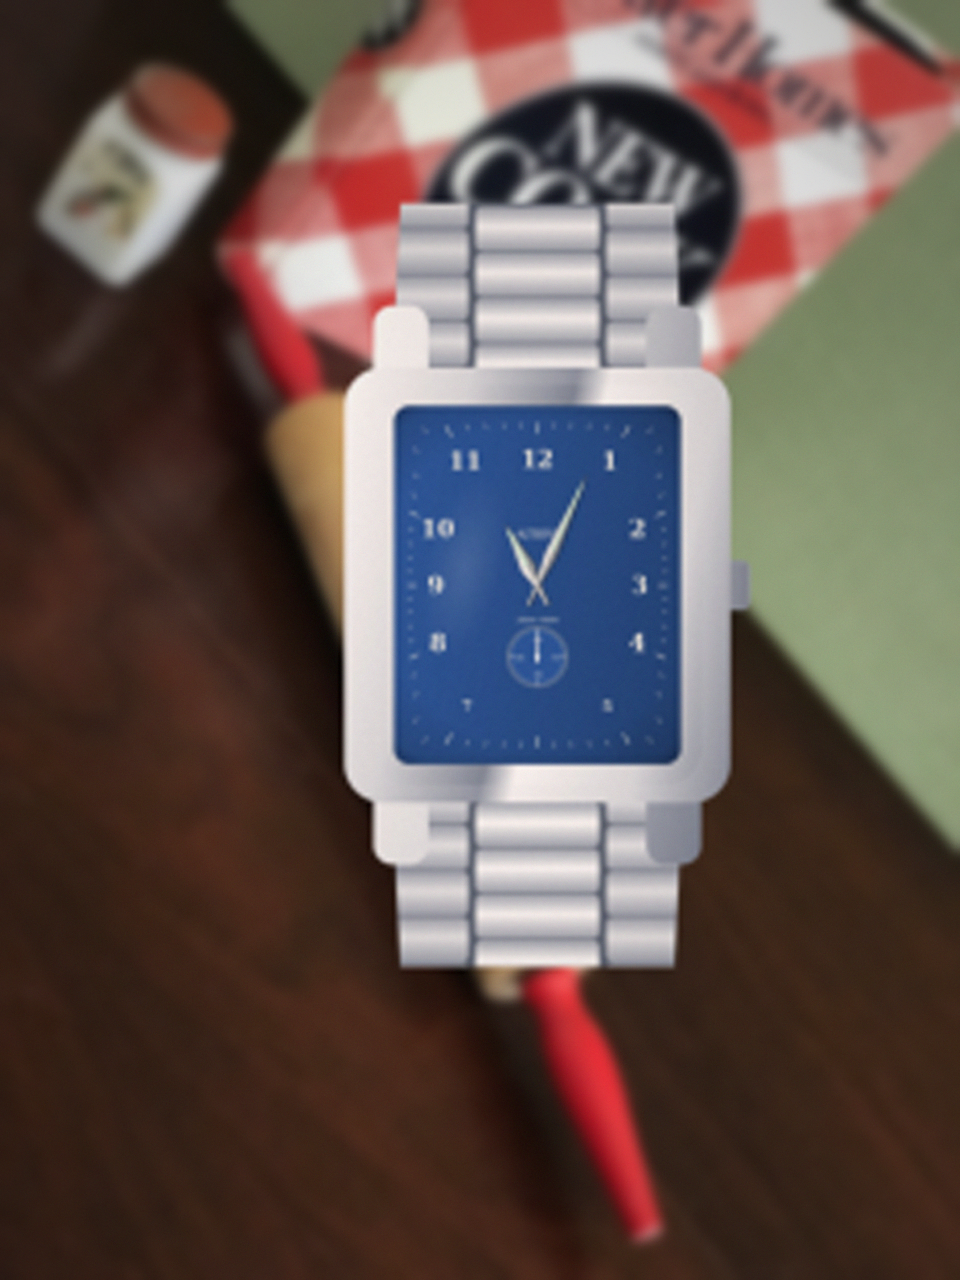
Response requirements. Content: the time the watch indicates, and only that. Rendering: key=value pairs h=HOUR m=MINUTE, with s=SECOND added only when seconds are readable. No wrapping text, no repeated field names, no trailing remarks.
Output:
h=11 m=4
